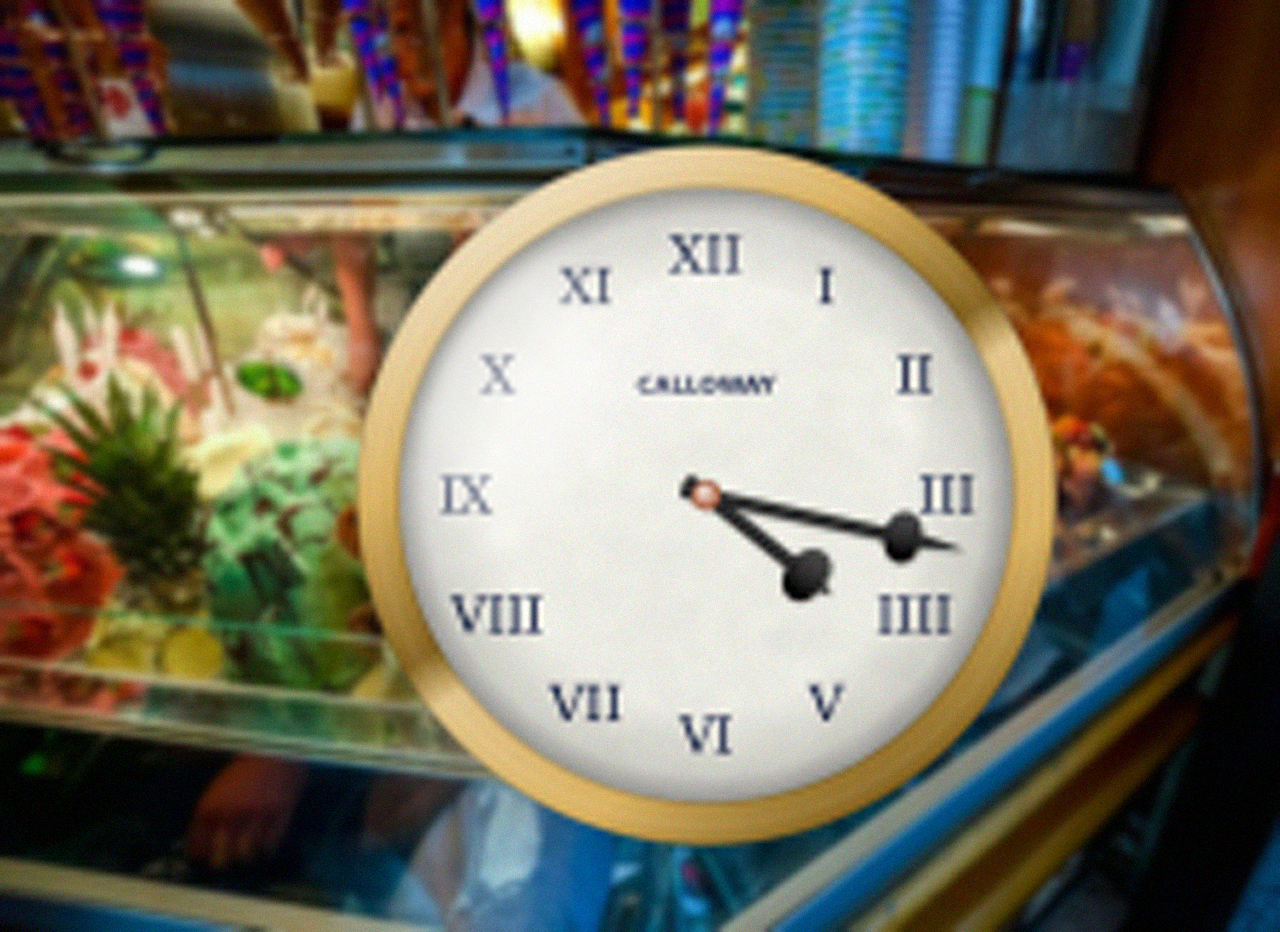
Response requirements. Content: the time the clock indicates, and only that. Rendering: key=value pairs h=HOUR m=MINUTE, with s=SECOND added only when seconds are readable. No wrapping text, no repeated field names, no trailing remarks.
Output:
h=4 m=17
